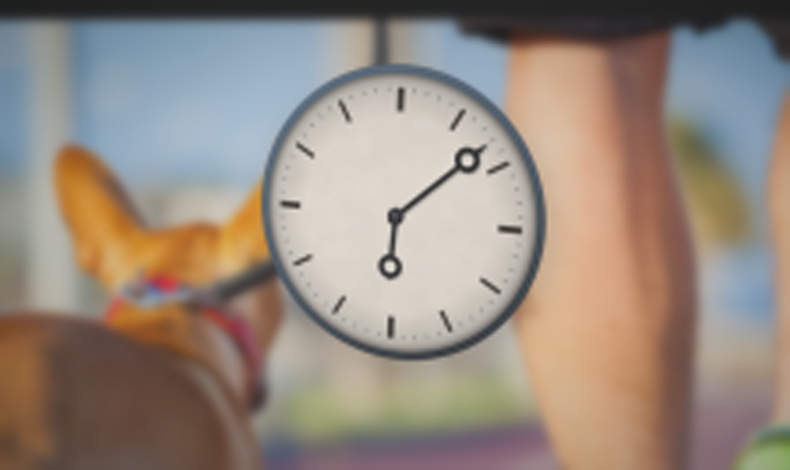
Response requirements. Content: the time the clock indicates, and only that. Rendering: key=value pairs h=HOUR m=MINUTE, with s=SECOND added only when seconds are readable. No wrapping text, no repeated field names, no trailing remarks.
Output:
h=6 m=8
